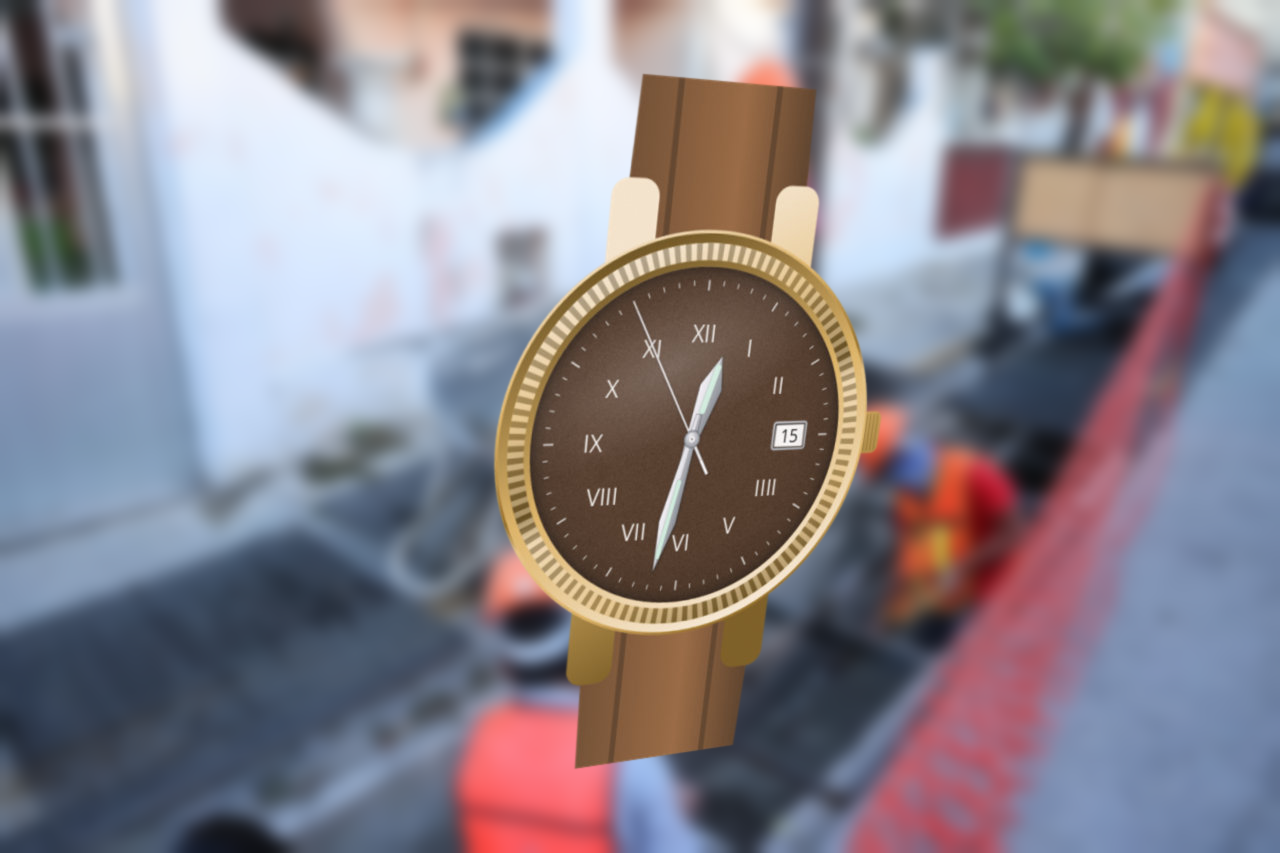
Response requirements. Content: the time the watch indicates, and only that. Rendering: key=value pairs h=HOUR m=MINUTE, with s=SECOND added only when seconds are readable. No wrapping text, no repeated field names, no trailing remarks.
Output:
h=12 m=31 s=55
